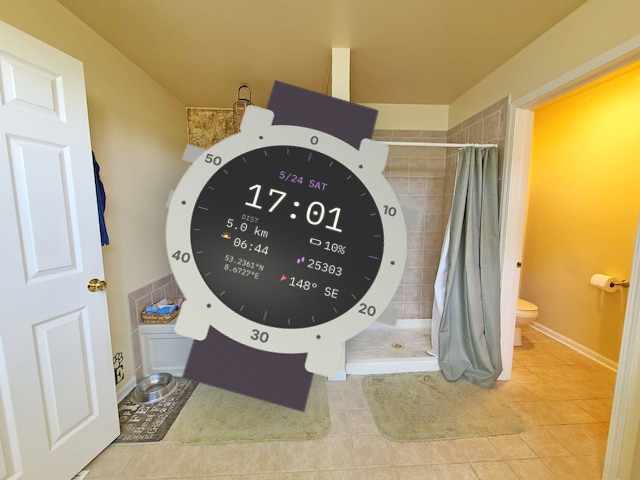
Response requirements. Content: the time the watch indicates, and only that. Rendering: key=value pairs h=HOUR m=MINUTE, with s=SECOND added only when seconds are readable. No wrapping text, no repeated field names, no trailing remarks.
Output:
h=17 m=1
